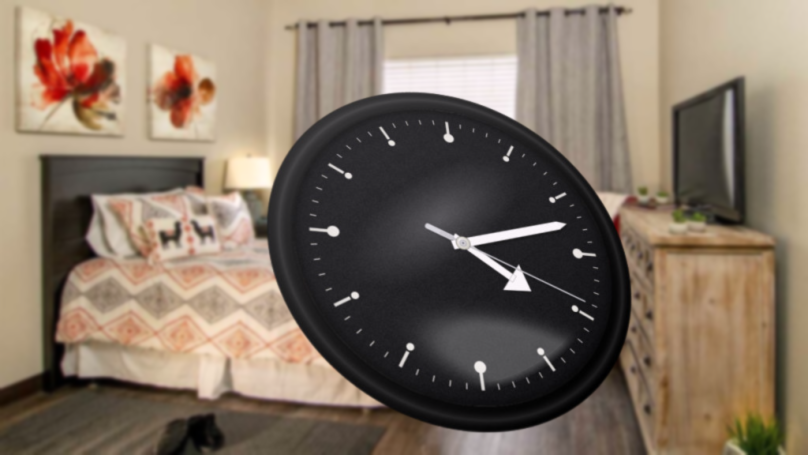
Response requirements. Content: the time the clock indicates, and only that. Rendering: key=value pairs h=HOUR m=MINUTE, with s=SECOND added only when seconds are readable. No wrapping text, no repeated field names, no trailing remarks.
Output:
h=4 m=12 s=19
